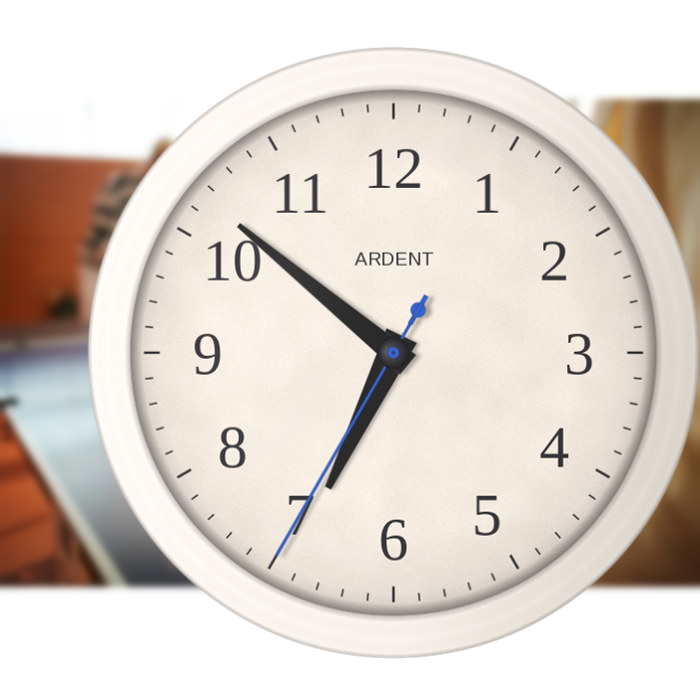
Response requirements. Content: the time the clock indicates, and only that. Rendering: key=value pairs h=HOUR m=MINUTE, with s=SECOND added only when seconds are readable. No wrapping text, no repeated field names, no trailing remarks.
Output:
h=6 m=51 s=35
